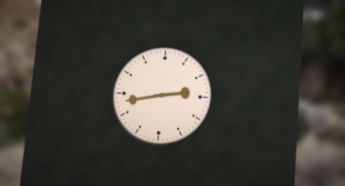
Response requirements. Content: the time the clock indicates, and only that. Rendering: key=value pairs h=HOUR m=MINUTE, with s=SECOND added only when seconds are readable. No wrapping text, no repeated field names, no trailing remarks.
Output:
h=2 m=43
